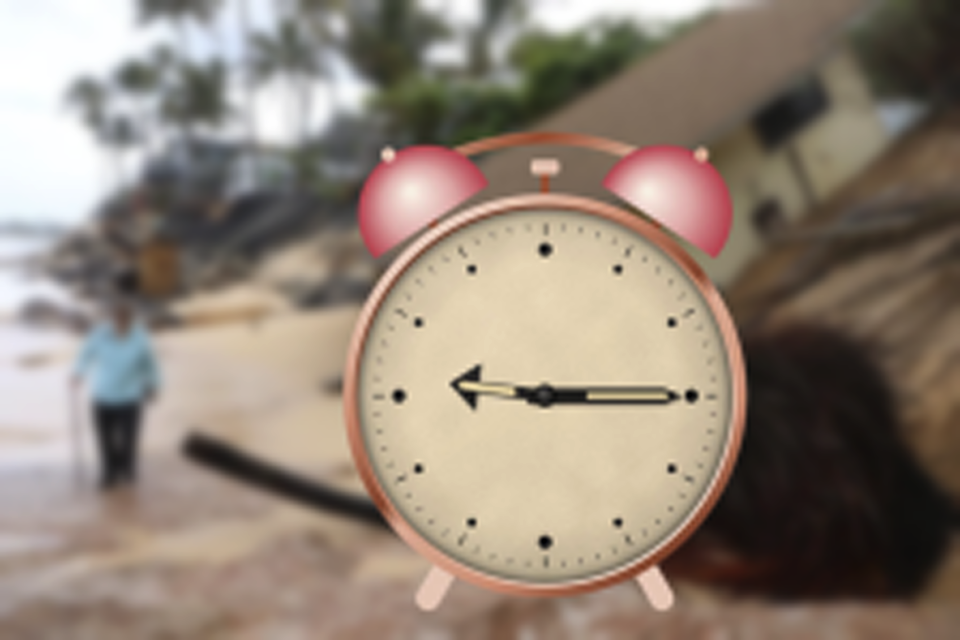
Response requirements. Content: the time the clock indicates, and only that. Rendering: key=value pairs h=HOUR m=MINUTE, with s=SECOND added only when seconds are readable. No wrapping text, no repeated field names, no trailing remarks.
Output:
h=9 m=15
